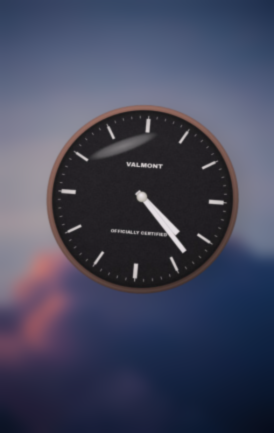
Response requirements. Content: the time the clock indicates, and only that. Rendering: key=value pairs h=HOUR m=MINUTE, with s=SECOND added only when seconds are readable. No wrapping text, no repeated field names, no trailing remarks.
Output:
h=4 m=23
